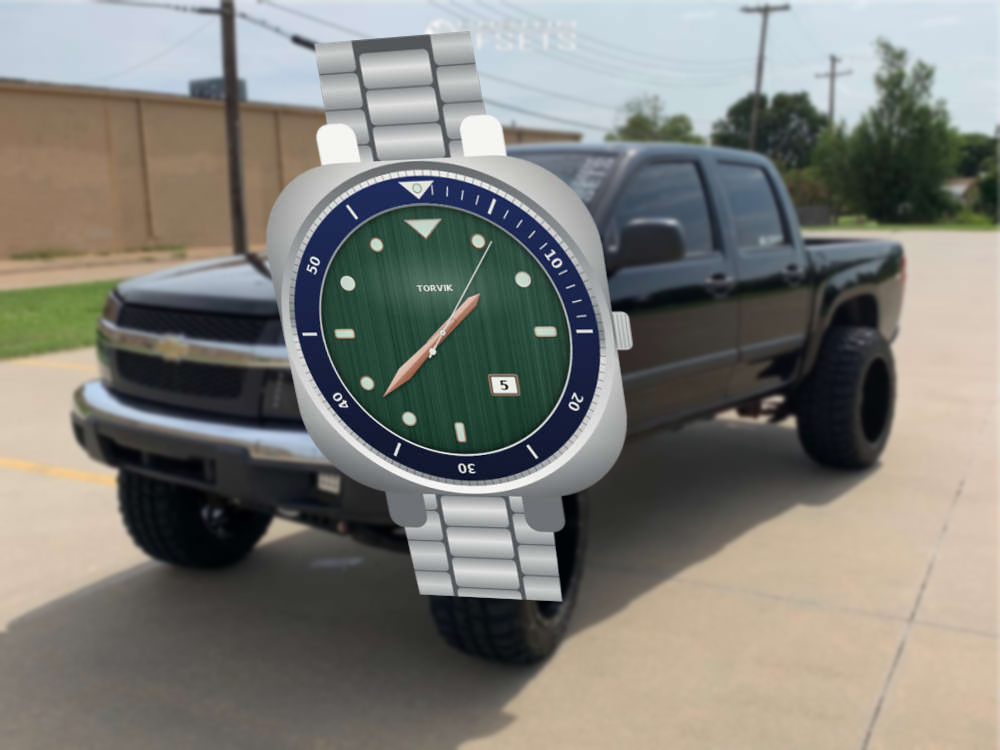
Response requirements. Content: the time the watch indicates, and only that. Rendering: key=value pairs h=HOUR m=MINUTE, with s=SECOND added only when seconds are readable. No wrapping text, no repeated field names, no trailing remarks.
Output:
h=1 m=38 s=6
